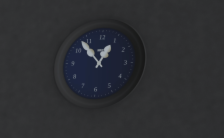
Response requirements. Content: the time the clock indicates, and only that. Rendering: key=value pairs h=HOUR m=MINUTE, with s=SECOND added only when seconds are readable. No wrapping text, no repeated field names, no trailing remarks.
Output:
h=12 m=53
